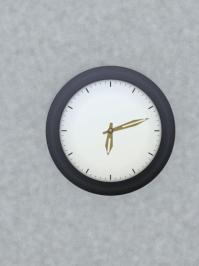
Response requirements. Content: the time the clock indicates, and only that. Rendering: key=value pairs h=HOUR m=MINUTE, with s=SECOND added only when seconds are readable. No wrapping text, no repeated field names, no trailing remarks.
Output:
h=6 m=12
